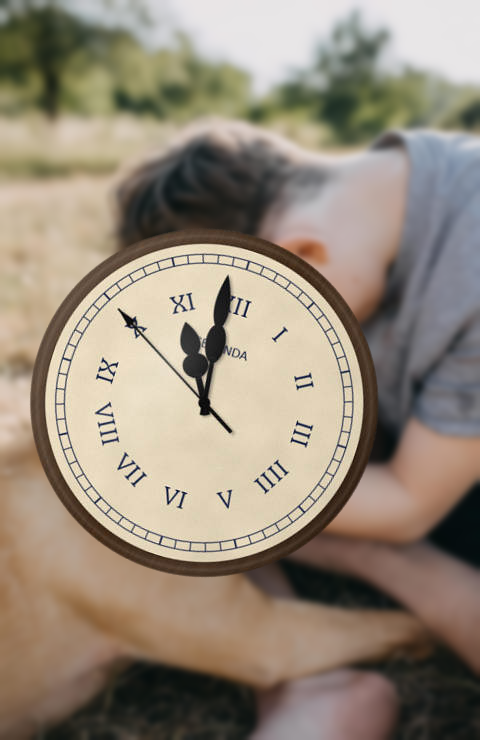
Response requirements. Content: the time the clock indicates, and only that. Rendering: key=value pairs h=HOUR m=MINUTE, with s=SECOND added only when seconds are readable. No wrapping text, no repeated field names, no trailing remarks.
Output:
h=10 m=58 s=50
